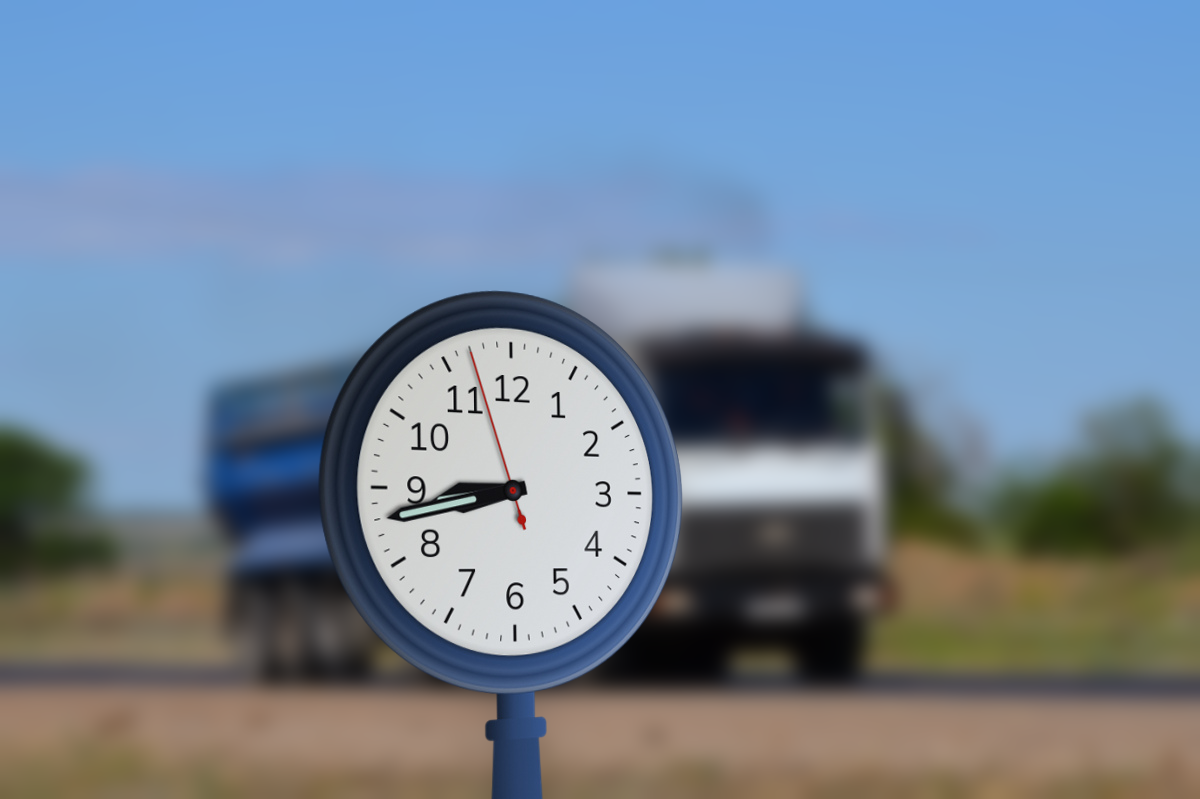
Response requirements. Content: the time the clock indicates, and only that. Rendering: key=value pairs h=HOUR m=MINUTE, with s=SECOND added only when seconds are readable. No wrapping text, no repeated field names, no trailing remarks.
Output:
h=8 m=42 s=57
